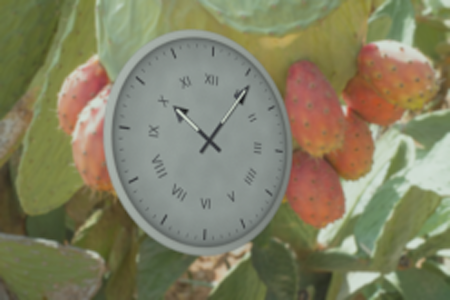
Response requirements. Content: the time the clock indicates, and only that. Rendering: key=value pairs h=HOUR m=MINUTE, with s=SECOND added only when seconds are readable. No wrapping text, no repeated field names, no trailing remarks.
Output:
h=10 m=6
